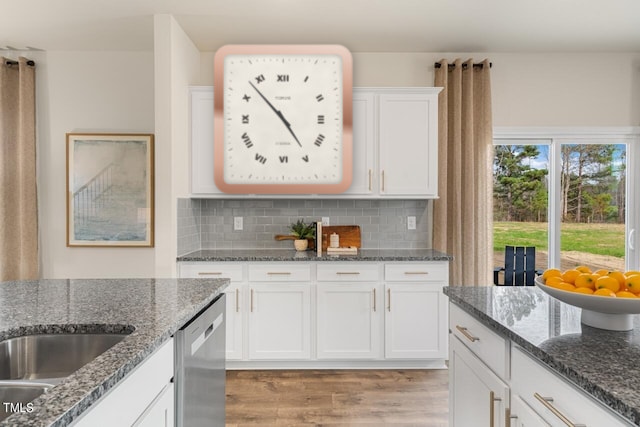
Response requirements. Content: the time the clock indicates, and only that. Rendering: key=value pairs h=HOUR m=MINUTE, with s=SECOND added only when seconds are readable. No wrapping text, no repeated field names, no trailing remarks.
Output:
h=4 m=53
